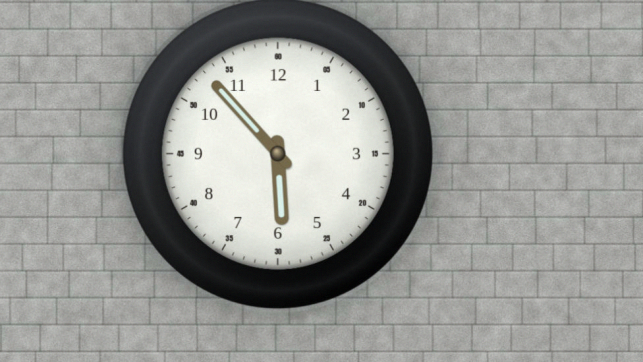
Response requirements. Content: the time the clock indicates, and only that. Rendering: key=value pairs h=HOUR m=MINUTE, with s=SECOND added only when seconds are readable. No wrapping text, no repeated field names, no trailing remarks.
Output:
h=5 m=53
